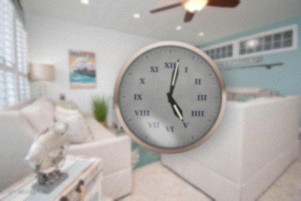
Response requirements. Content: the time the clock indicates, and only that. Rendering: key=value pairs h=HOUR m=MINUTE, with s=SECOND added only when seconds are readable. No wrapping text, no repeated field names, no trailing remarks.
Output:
h=5 m=2
